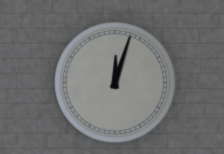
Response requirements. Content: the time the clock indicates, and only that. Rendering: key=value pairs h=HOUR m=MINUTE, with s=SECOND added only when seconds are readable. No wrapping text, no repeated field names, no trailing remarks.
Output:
h=12 m=3
